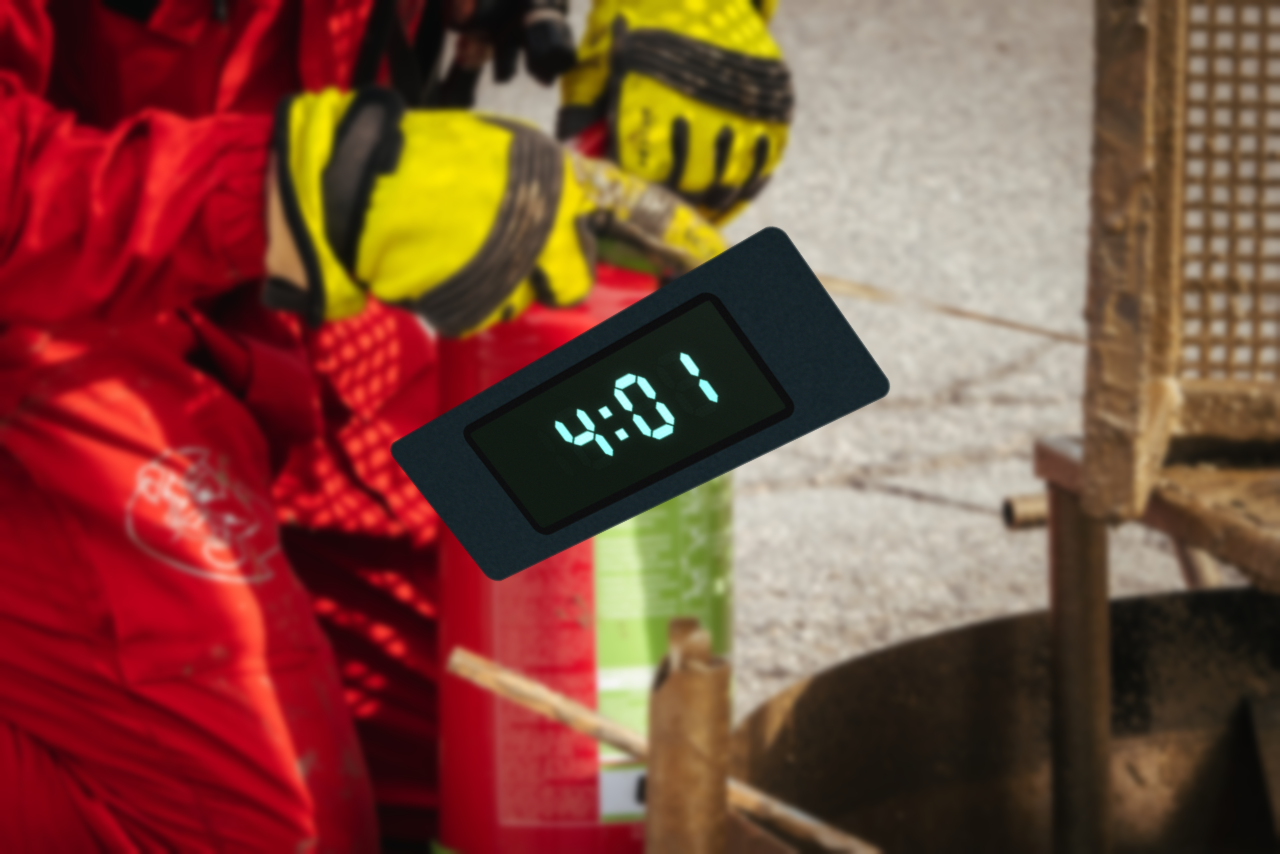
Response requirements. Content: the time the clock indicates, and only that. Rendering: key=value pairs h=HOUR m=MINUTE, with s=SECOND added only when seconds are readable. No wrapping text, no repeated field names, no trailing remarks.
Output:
h=4 m=1
